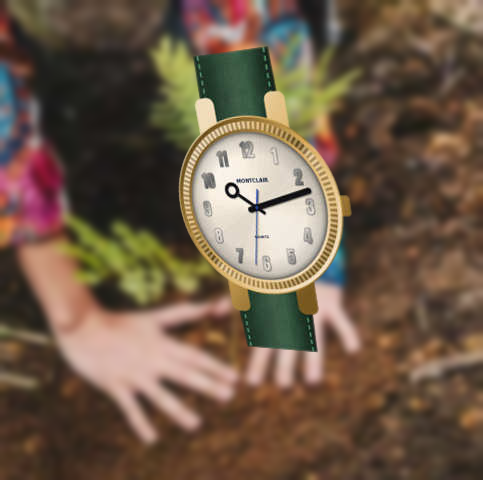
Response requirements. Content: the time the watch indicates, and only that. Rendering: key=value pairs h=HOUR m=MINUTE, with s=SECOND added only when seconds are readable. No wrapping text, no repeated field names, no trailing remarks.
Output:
h=10 m=12 s=32
